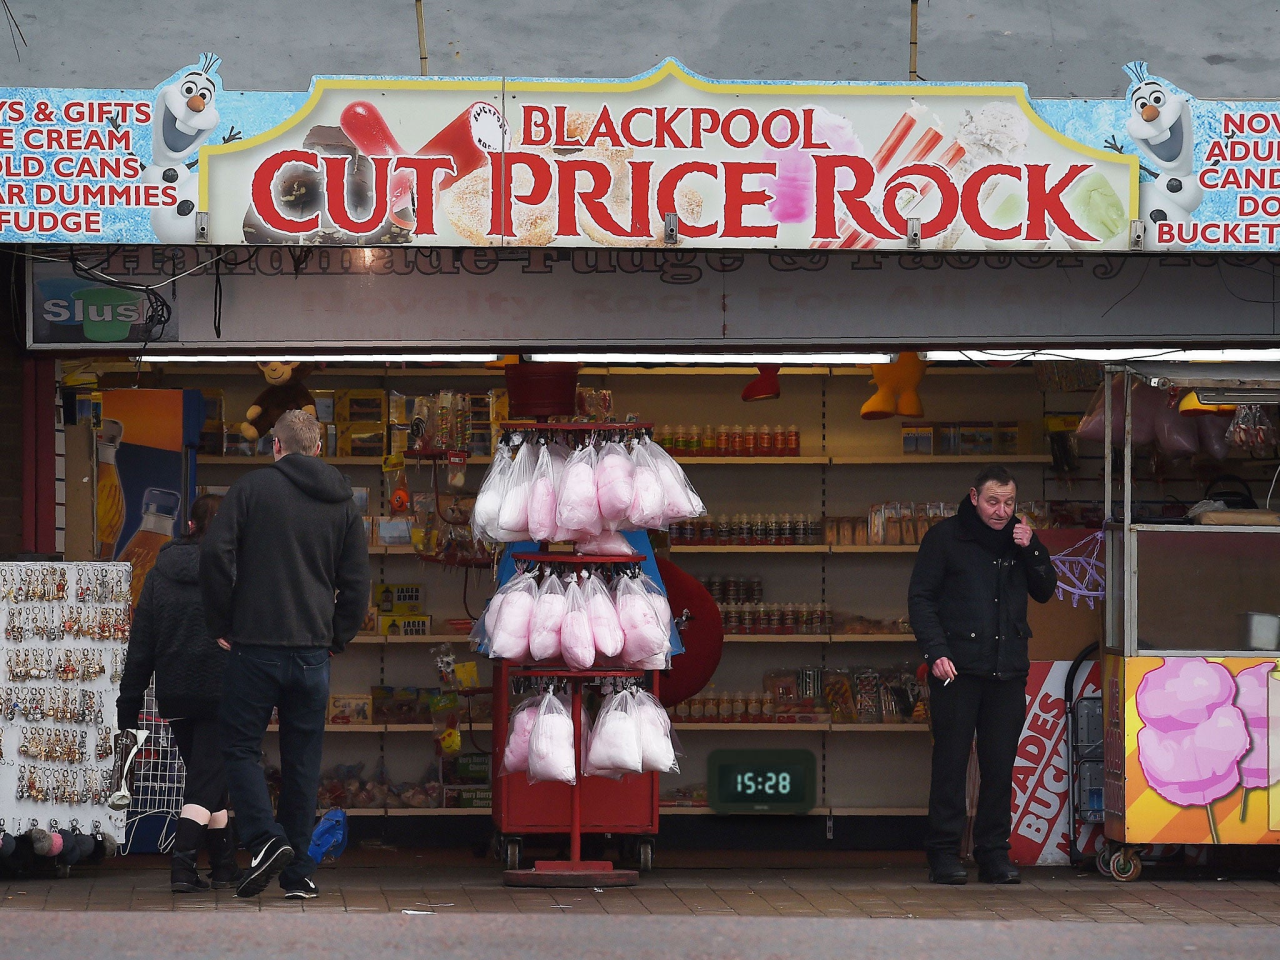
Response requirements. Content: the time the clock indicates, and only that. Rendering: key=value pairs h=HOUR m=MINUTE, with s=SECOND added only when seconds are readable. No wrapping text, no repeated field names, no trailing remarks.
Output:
h=15 m=28
